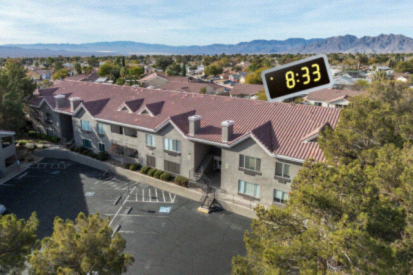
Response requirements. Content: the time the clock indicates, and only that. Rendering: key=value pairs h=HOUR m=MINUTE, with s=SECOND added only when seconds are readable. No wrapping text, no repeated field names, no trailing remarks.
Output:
h=8 m=33
